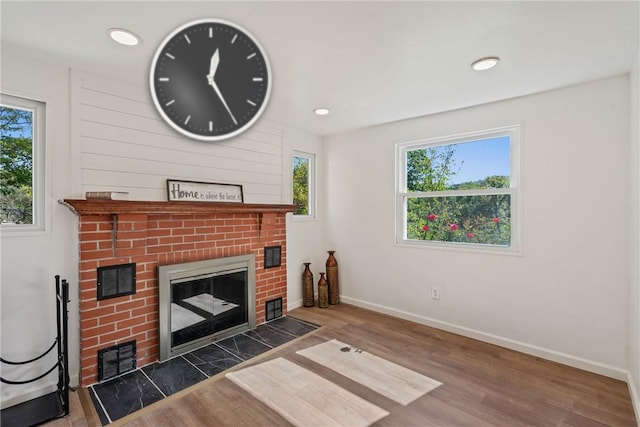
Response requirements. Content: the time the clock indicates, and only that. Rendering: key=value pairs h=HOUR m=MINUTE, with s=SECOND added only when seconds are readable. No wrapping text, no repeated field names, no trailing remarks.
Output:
h=12 m=25
